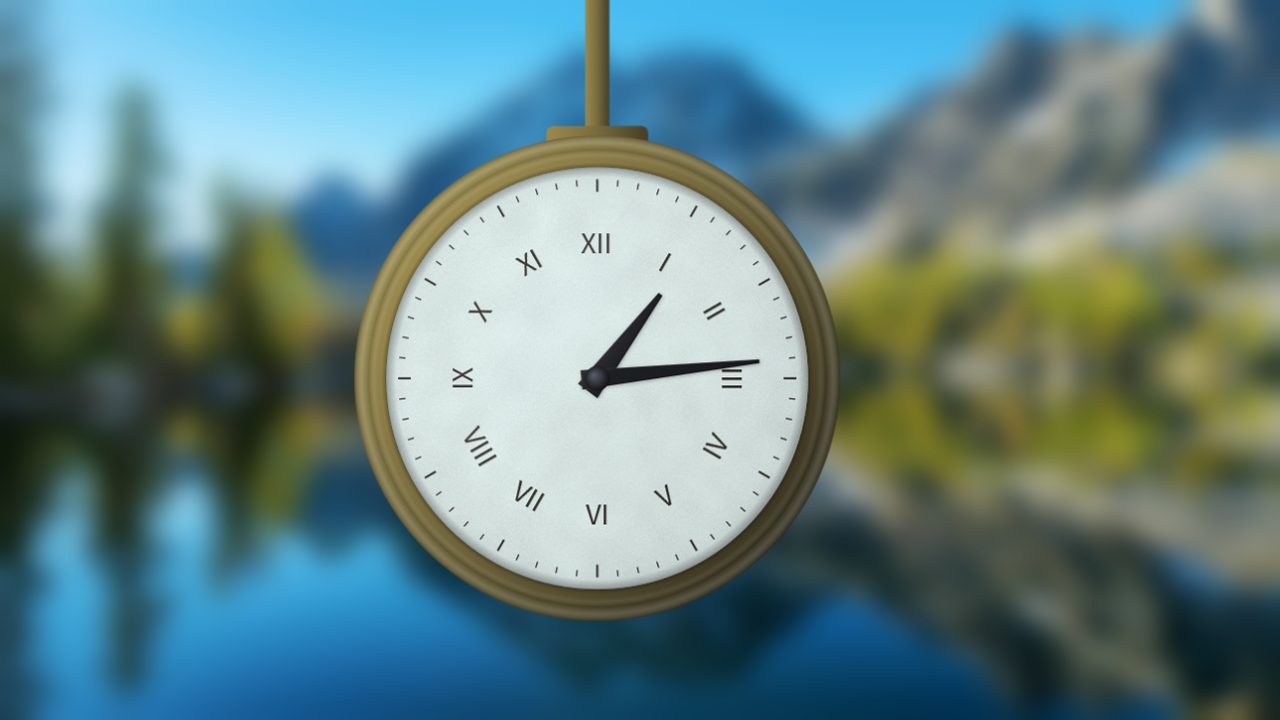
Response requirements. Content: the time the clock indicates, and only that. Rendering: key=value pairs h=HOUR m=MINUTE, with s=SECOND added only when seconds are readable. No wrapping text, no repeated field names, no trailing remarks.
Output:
h=1 m=14
